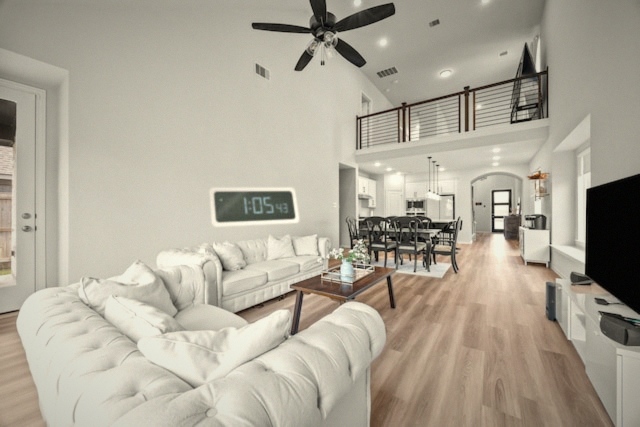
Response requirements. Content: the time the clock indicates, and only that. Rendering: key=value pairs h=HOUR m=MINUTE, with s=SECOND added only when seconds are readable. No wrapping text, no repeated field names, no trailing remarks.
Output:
h=1 m=5
